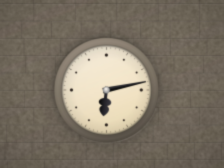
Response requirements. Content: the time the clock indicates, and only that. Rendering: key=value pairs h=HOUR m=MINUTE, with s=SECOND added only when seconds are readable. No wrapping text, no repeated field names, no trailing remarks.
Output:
h=6 m=13
